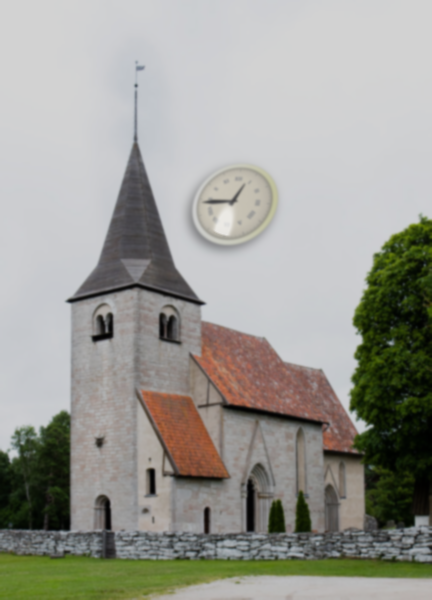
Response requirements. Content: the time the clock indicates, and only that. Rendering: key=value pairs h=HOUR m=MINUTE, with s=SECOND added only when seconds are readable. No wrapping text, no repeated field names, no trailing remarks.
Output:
h=12 m=44
